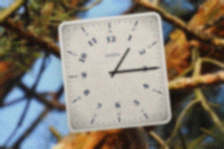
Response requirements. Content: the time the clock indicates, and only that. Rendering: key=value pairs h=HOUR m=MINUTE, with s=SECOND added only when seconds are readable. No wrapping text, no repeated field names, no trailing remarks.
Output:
h=1 m=15
